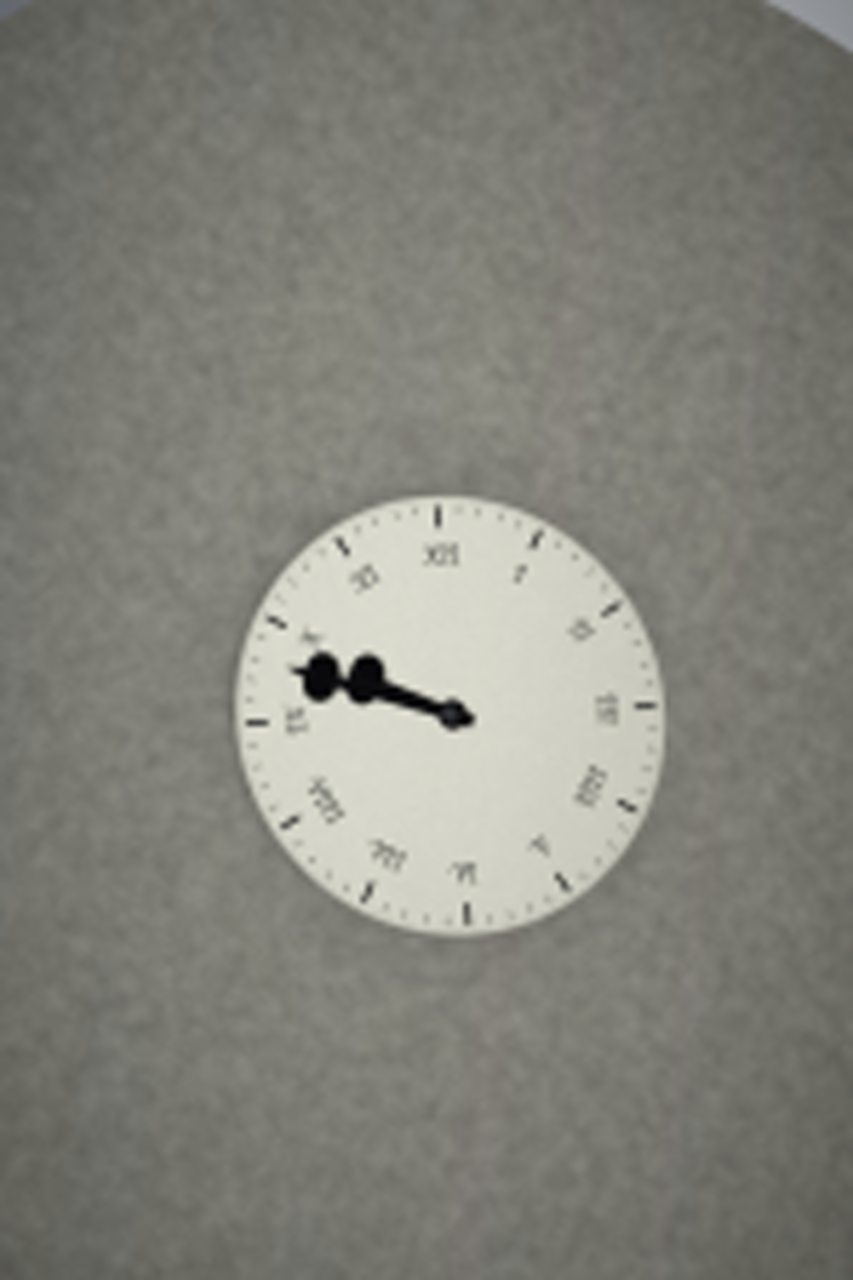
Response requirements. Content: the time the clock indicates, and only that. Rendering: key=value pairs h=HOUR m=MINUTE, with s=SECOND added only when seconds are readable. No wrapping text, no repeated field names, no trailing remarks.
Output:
h=9 m=48
